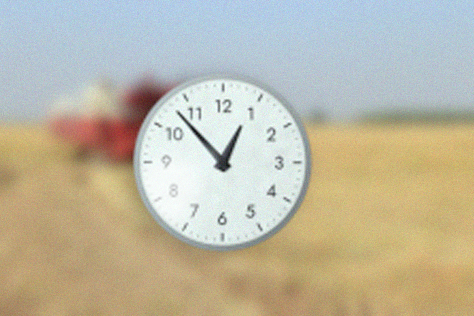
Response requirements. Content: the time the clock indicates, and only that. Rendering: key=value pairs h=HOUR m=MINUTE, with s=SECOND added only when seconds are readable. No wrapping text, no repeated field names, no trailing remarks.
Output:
h=12 m=53
